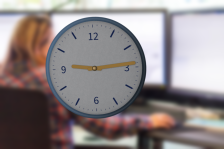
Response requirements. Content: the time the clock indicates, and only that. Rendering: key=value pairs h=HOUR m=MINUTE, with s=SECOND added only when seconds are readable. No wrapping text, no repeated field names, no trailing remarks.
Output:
h=9 m=14
